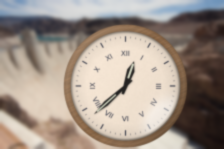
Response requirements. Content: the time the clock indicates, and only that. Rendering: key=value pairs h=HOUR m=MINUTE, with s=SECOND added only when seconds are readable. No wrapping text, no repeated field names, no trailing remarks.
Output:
h=12 m=38
